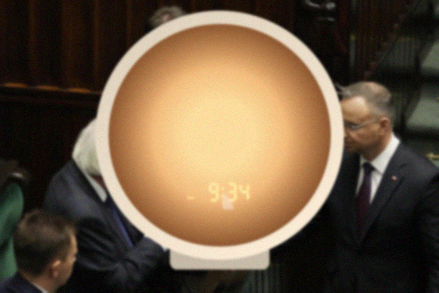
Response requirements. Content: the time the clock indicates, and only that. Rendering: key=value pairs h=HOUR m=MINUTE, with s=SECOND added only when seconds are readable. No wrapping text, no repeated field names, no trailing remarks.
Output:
h=9 m=34
